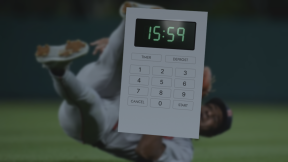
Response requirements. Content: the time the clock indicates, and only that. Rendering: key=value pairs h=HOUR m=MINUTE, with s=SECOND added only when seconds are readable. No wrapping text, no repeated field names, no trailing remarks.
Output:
h=15 m=59
